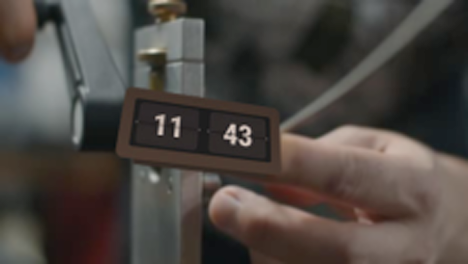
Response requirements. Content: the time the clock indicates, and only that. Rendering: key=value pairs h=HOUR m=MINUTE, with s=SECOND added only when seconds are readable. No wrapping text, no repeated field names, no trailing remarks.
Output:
h=11 m=43
